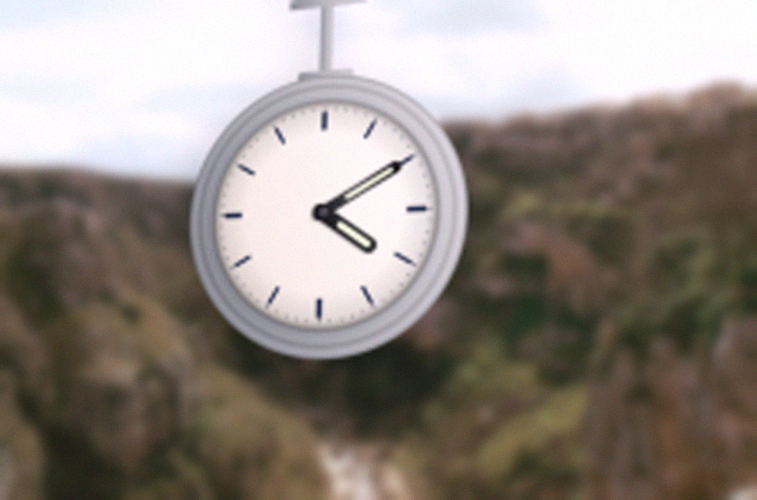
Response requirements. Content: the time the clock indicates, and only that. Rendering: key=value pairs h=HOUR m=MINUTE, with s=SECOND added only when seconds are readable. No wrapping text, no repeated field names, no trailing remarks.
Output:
h=4 m=10
